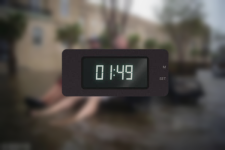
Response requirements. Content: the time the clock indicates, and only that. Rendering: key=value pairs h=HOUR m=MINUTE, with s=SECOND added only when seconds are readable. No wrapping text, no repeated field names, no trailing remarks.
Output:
h=1 m=49
